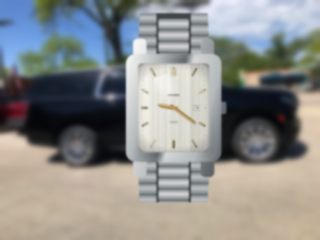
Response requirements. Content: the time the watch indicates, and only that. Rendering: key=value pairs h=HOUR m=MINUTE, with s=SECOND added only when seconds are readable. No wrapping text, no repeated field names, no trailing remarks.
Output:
h=9 m=21
